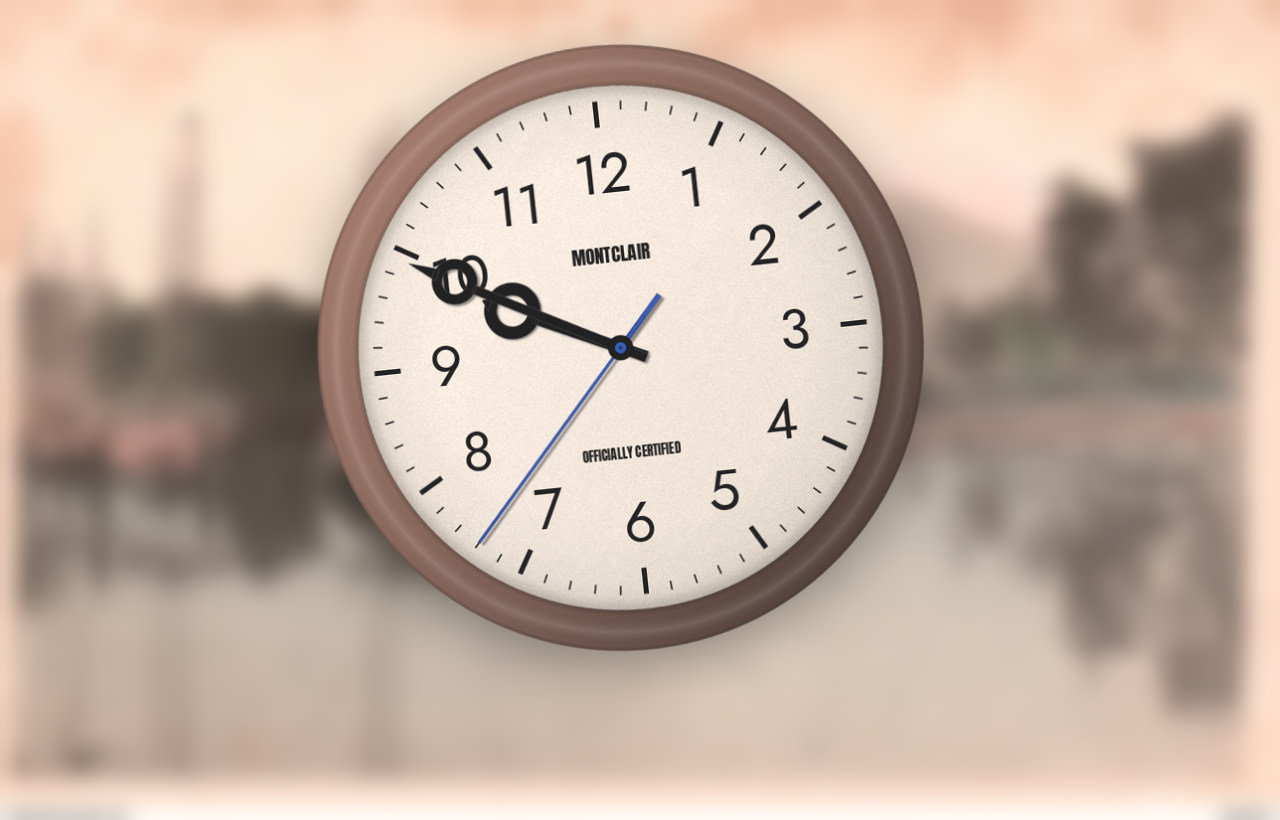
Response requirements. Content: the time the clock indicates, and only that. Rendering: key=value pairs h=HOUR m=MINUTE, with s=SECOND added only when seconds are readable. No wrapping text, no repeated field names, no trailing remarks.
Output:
h=9 m=49 s=37
